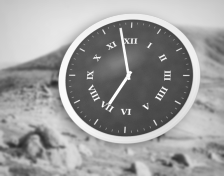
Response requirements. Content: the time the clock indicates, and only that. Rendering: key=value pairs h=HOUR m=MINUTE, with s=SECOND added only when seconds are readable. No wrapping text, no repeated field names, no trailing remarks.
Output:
h=6 m=58
